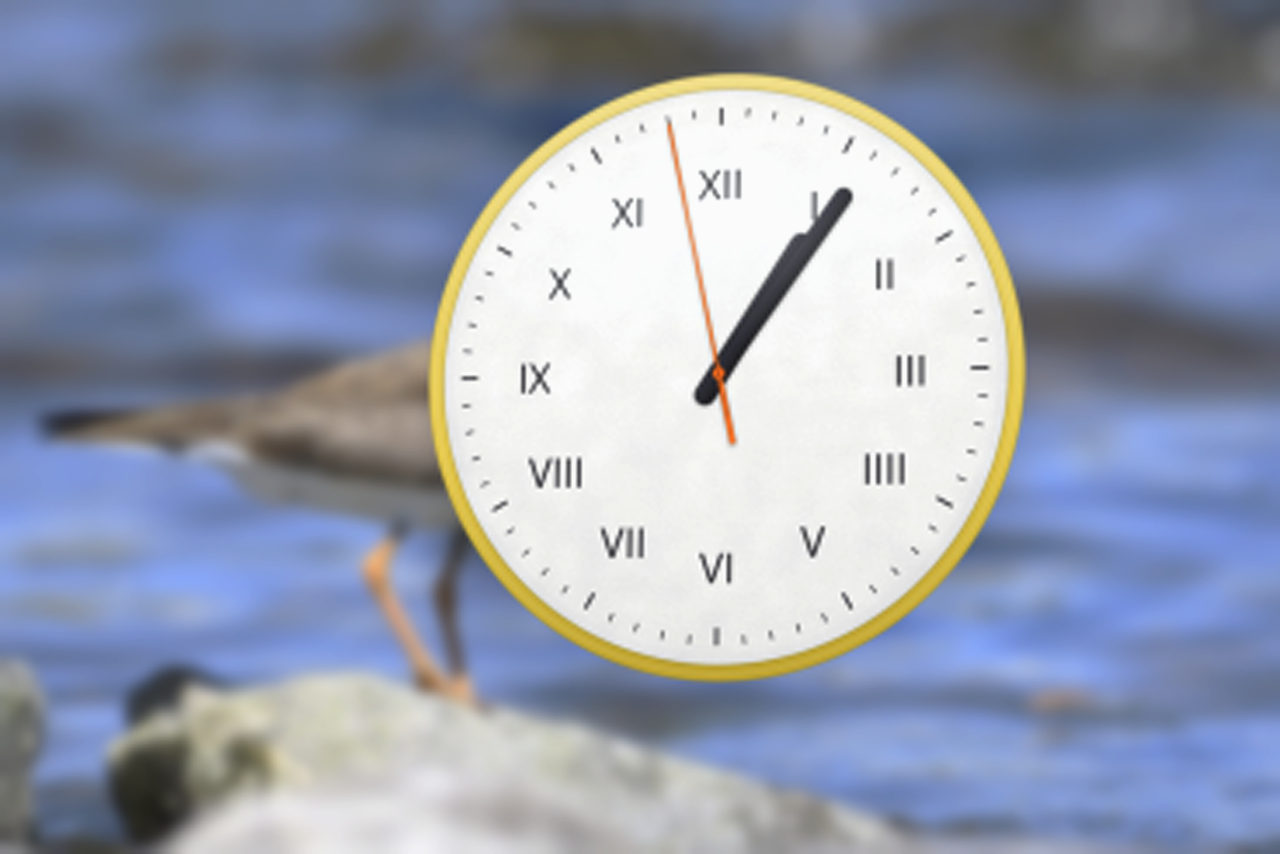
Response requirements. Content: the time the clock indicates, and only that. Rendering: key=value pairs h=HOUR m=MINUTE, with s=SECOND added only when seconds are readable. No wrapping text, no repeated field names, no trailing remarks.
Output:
h=1 m=5 s=58
